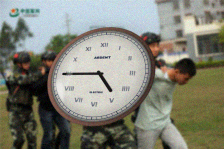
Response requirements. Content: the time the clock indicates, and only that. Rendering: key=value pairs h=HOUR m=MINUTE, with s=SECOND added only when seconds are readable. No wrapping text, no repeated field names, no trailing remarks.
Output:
h=4 m=45
